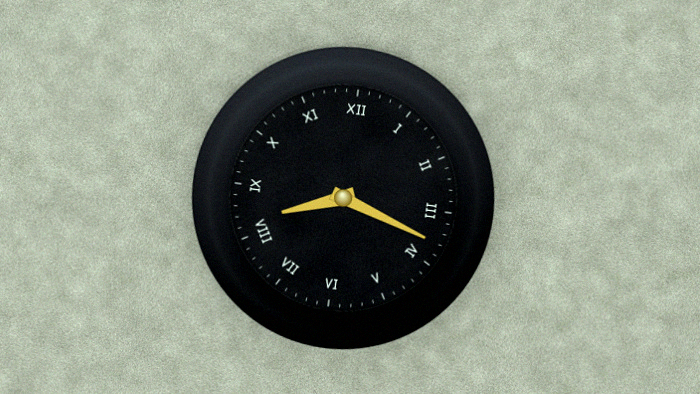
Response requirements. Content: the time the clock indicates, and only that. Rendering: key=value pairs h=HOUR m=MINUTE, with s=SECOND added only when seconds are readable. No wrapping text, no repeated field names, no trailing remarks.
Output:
h=8 m=18
